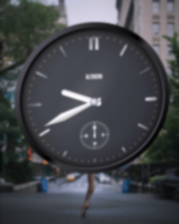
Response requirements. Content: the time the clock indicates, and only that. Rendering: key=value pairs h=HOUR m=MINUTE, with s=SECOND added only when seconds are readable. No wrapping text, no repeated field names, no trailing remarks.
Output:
h=9 m=41
